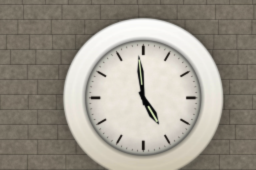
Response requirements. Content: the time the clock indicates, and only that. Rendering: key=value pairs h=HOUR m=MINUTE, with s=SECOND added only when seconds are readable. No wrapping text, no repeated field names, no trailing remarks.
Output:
h=4 m=59
